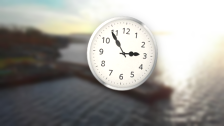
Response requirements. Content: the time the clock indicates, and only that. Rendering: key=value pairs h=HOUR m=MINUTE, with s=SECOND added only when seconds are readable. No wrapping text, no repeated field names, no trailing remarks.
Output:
h=2 m=54
